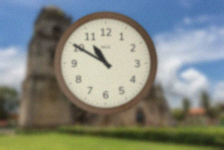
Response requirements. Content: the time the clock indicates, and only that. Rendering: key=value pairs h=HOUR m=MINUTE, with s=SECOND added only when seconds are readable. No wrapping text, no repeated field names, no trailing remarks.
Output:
h=10 m=50
